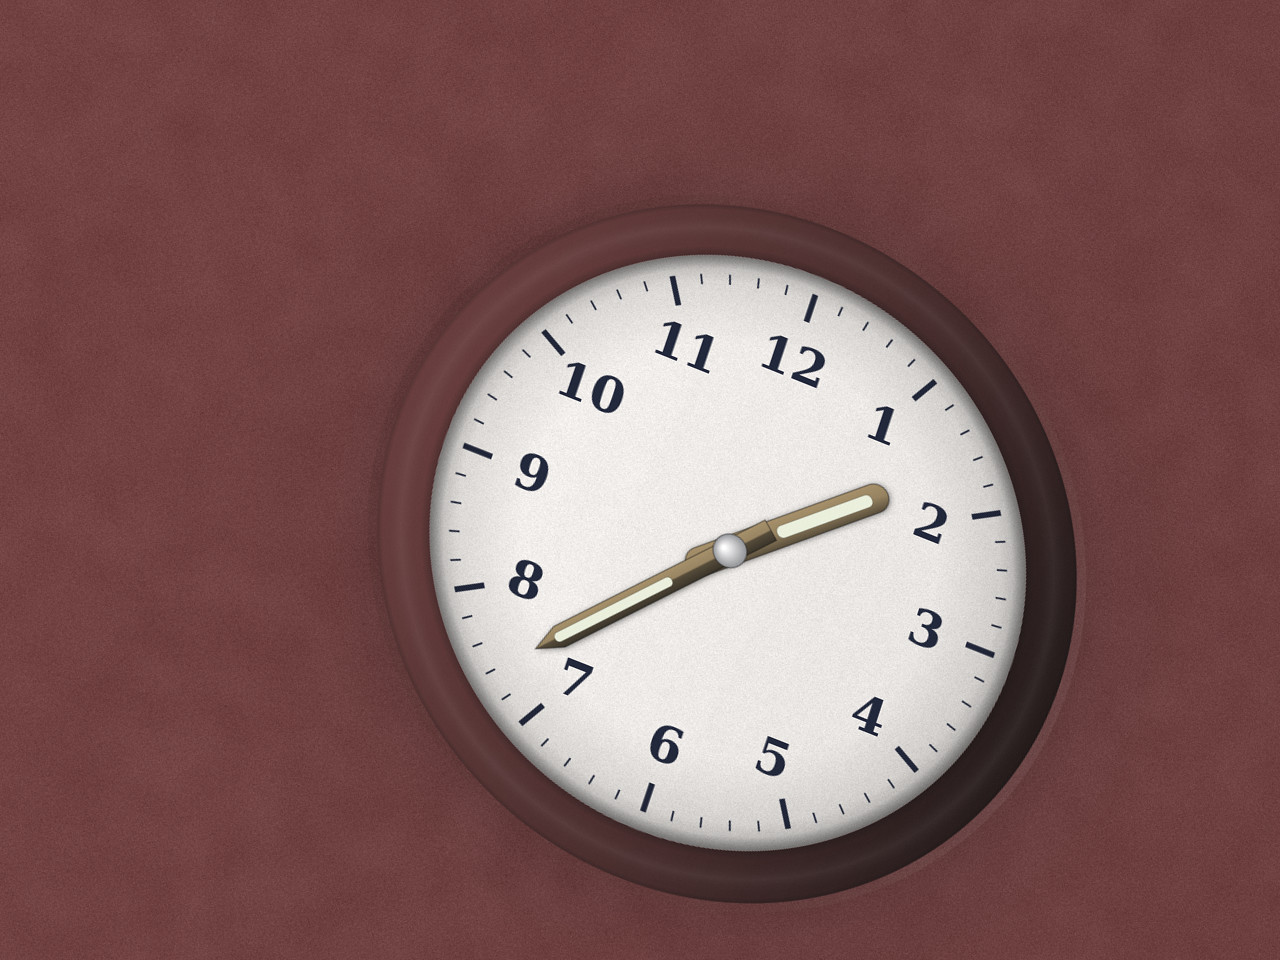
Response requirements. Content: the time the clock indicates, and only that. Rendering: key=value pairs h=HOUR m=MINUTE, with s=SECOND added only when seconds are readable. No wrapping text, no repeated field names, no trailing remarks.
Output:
h=1 m=37
